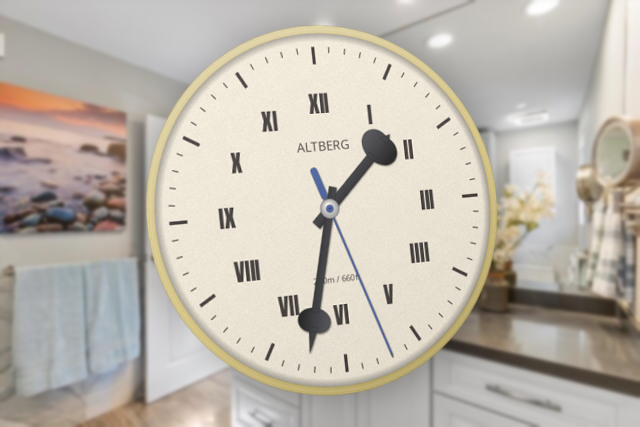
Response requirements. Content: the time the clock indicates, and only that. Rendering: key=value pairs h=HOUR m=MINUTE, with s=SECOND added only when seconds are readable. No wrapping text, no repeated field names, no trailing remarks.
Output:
h=1 m=32 s=27
